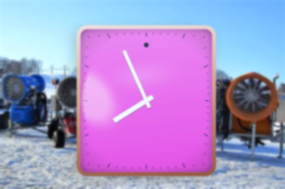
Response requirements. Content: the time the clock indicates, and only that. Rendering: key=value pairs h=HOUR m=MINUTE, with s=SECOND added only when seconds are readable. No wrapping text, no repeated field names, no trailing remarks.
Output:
h=7 m=56
